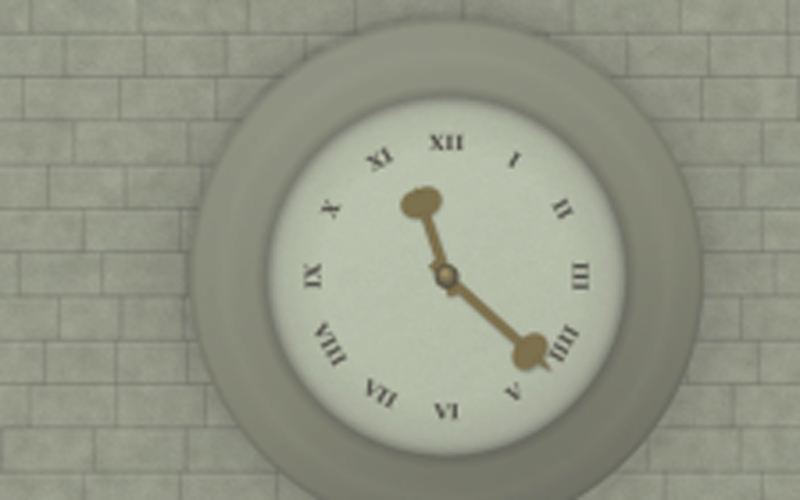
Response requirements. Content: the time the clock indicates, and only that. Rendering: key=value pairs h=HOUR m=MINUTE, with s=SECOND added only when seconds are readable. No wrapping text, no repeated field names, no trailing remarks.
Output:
h=11 m=22
